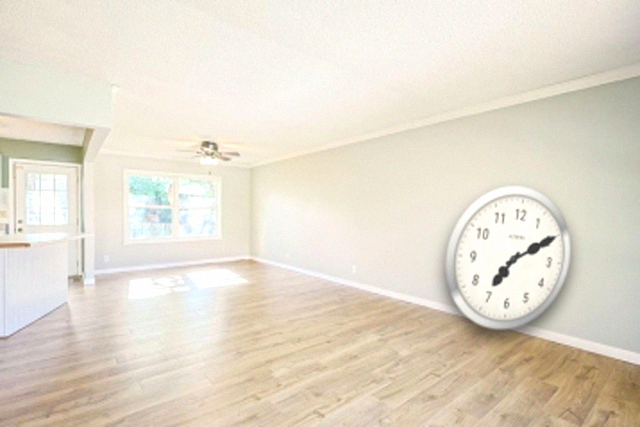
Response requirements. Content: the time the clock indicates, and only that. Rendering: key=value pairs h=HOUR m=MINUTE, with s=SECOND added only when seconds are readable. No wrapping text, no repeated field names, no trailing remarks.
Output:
h=7 m=10
